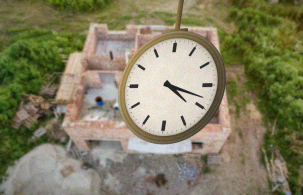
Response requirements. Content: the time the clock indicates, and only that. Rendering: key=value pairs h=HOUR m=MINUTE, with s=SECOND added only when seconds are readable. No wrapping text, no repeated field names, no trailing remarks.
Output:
h=4 m=18
